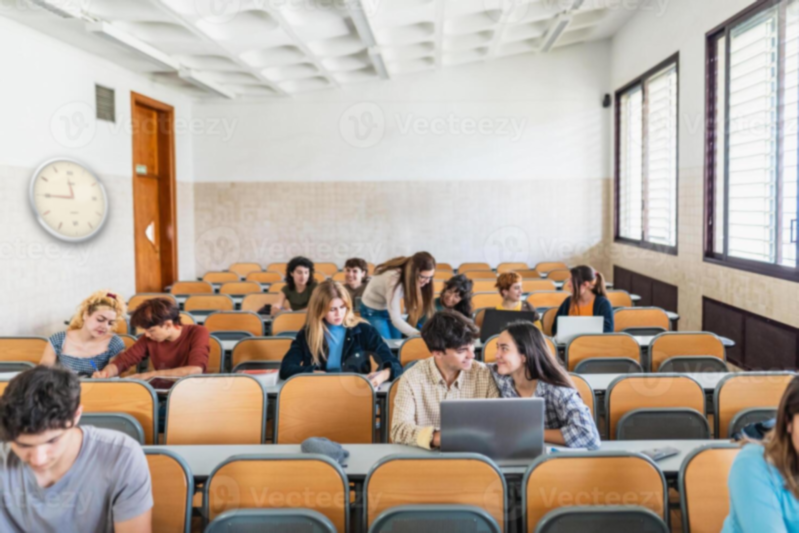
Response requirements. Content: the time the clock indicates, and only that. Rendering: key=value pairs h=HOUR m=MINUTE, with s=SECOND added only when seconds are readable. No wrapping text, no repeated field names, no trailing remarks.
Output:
h=11 m=45
